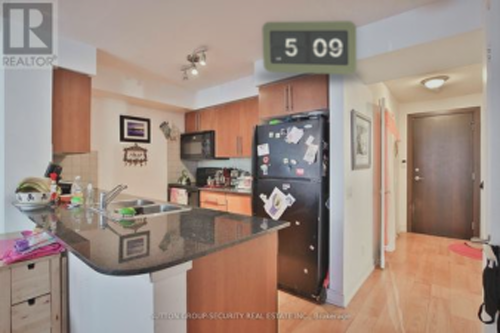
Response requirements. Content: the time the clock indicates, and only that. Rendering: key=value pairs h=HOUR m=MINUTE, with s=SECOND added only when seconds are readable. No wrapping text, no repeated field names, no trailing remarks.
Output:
h=5 m=9
